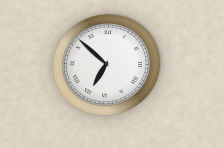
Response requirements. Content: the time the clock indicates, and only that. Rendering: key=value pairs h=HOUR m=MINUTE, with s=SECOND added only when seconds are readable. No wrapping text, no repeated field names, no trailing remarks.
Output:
h=6 m=52
